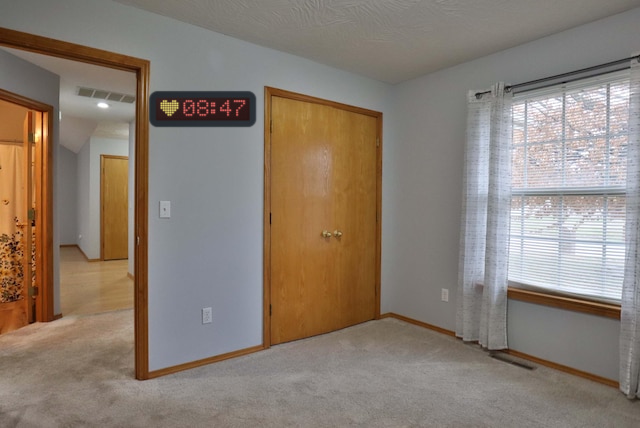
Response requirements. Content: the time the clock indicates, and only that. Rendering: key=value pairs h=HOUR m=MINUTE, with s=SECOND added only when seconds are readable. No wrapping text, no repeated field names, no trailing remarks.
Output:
h=8 m=47
